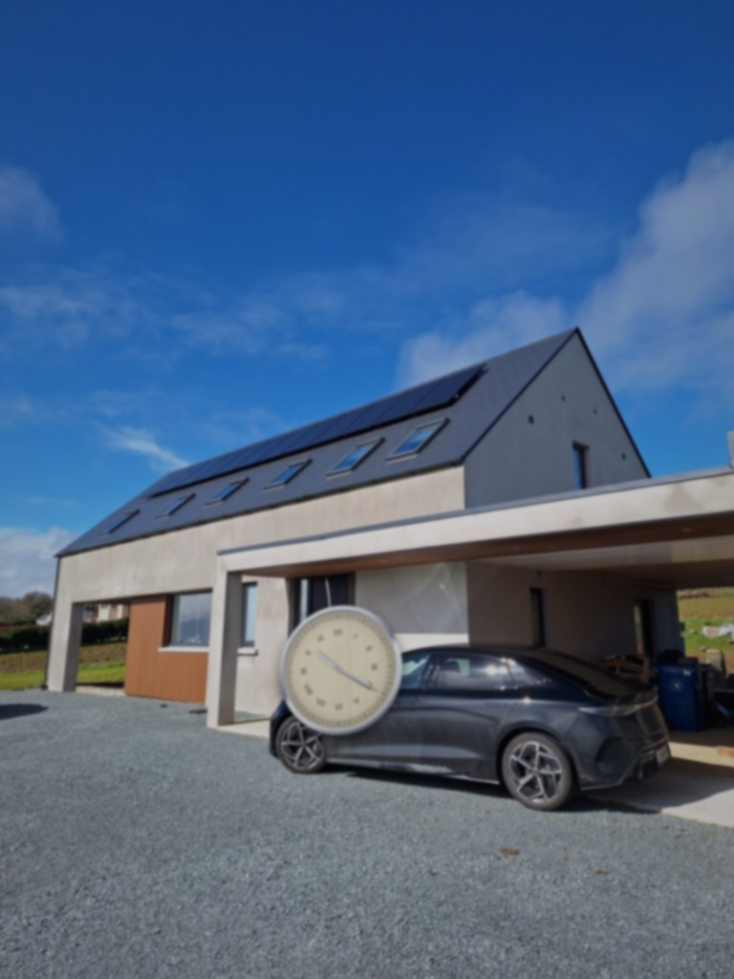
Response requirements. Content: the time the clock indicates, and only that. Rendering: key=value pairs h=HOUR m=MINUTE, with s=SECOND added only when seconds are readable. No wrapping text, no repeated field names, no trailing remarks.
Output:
h=10 m=20
